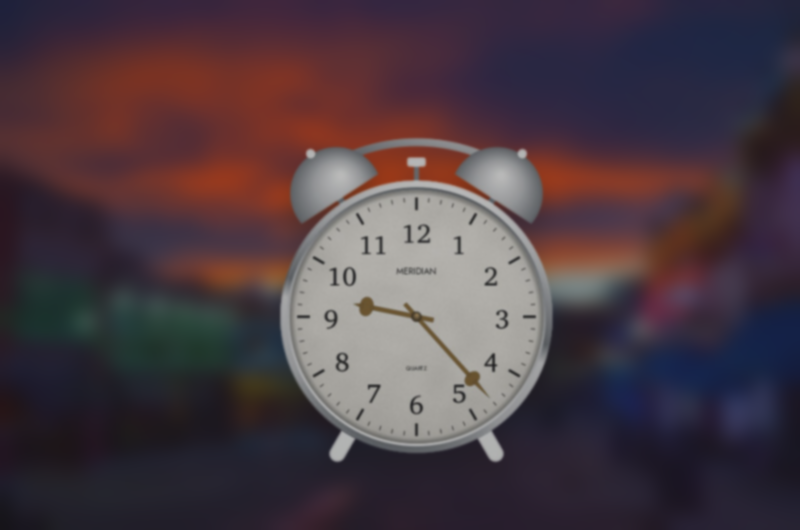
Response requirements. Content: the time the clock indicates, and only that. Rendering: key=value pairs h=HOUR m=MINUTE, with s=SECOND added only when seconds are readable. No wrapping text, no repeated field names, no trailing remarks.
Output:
h=9 m=23
